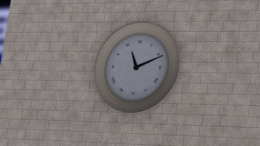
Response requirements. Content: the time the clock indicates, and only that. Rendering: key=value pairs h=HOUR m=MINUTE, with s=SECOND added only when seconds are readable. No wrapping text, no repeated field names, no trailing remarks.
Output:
h=11 m=11
